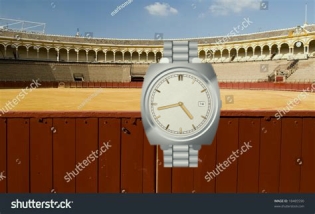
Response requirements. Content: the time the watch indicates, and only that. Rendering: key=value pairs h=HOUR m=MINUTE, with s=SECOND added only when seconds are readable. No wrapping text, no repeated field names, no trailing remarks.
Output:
h=4 m=43
